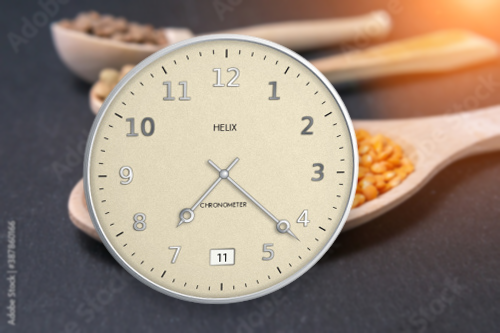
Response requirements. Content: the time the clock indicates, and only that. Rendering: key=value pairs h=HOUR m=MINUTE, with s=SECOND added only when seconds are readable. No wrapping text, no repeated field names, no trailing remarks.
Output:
h=7 m=22
